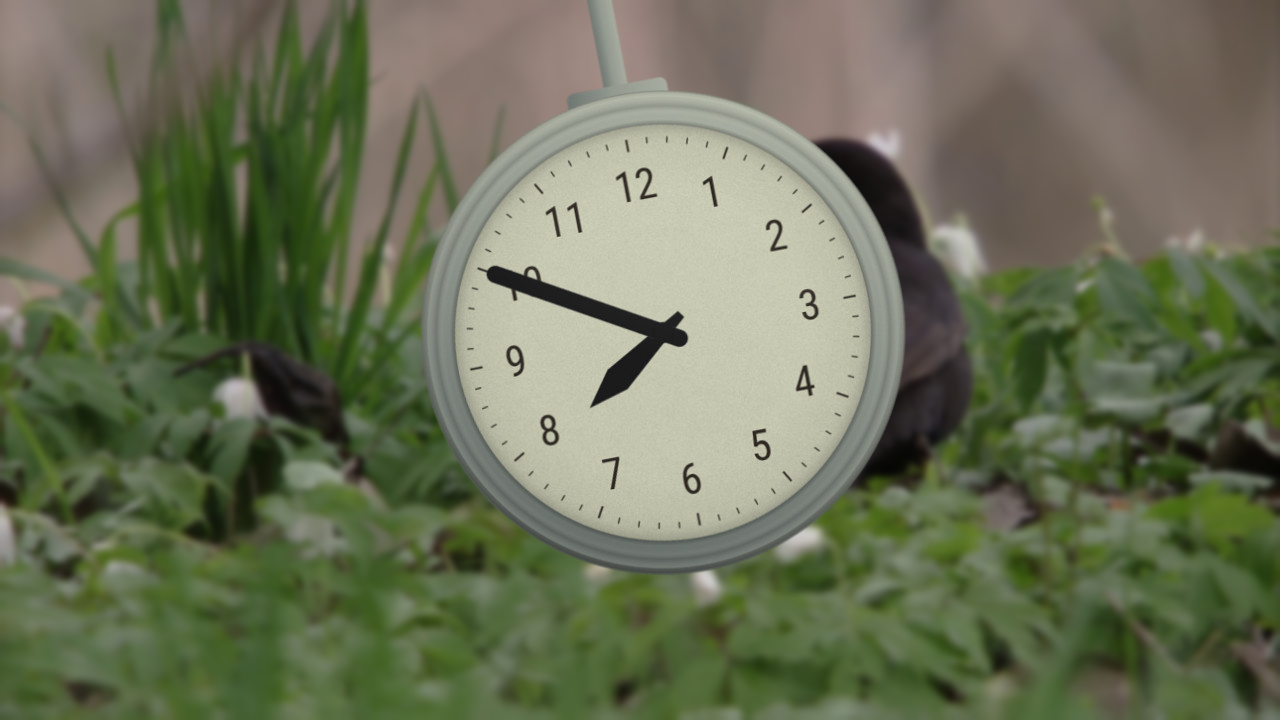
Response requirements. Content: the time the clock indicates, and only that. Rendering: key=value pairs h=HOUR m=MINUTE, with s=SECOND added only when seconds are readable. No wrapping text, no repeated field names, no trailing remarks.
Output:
h=7 m=50
